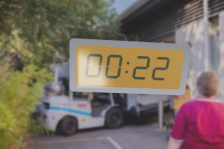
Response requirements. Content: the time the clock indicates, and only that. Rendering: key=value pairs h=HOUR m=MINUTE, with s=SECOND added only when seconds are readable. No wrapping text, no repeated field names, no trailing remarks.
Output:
h=0 m=22
